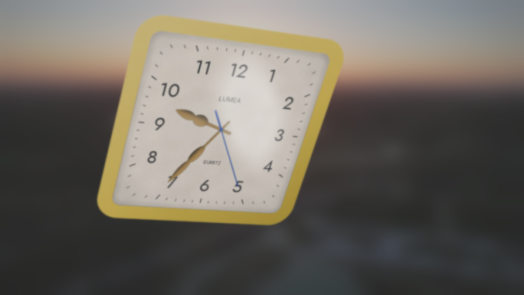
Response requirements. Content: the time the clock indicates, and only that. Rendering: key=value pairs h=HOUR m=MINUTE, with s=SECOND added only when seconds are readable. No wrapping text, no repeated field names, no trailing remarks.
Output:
h=9 m=35 s=25
